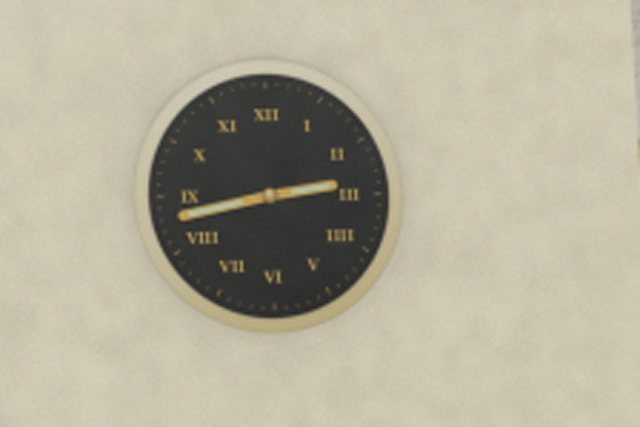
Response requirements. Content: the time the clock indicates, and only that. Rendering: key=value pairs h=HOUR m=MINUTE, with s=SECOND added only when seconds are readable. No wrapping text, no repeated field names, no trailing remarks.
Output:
h=2 m=43
